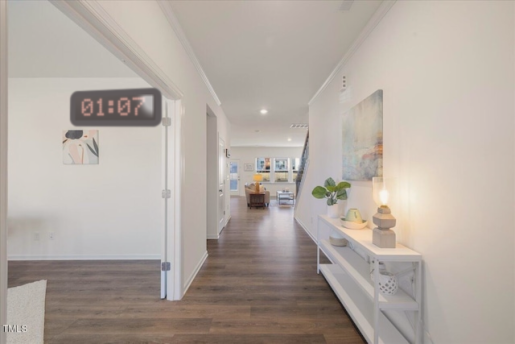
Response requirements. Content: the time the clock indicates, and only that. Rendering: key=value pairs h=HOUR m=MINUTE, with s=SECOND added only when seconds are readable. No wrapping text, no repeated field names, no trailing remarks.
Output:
h=1 m=7
